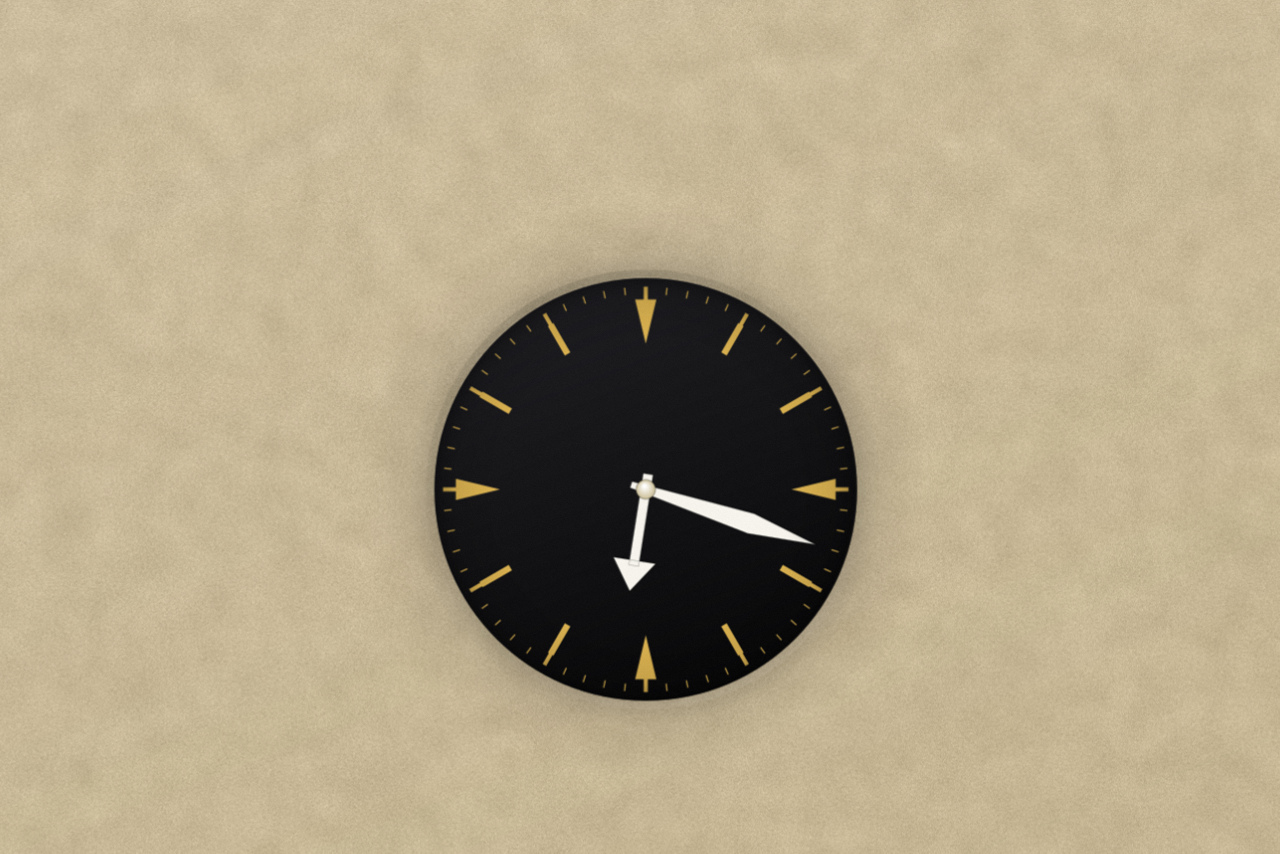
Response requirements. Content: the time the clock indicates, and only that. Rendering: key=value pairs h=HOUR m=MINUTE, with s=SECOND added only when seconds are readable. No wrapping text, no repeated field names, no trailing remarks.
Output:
h=6 m=18
